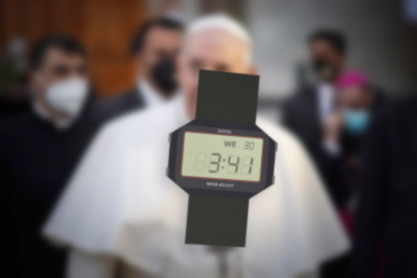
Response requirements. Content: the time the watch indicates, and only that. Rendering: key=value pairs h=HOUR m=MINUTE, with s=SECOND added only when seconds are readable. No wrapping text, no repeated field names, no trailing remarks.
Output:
h=3 m=41
